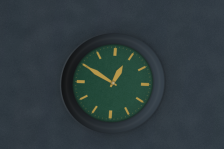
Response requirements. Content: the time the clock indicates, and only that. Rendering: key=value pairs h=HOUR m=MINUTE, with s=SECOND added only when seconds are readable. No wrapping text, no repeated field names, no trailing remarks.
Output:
h=12 m=50
